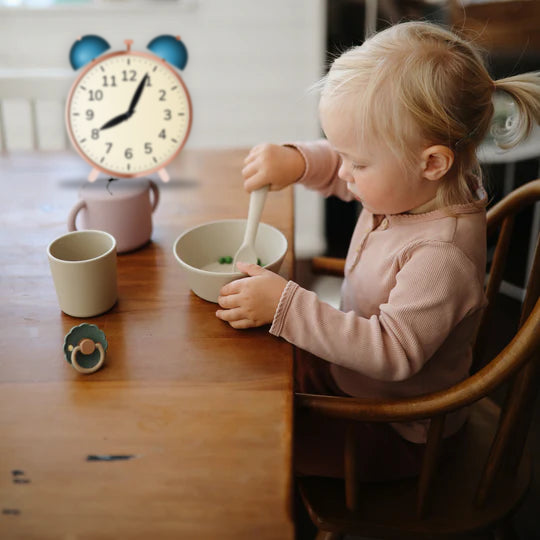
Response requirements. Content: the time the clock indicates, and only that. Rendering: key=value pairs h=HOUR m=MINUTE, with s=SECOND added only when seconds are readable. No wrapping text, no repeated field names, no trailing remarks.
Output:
h=8 m=4
